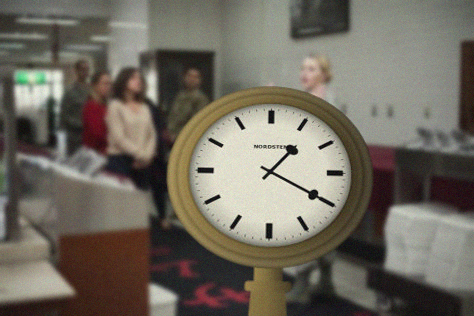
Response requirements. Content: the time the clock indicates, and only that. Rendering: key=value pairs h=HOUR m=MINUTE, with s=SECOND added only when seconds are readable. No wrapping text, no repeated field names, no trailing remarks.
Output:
h=1 m=20
